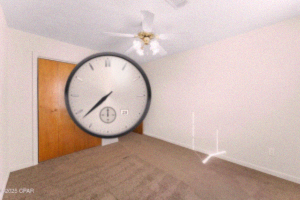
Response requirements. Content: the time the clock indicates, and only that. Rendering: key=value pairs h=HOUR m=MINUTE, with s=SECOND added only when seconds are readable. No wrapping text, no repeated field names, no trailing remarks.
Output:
h=7 m=38
